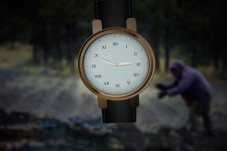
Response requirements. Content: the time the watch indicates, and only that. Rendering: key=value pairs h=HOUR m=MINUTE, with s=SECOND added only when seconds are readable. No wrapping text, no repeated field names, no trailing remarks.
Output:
h=2 m=49
